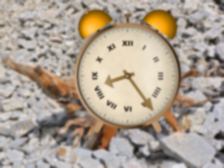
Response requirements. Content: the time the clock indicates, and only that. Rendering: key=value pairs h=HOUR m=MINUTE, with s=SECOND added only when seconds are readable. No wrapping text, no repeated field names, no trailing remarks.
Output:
h=8 m=24
